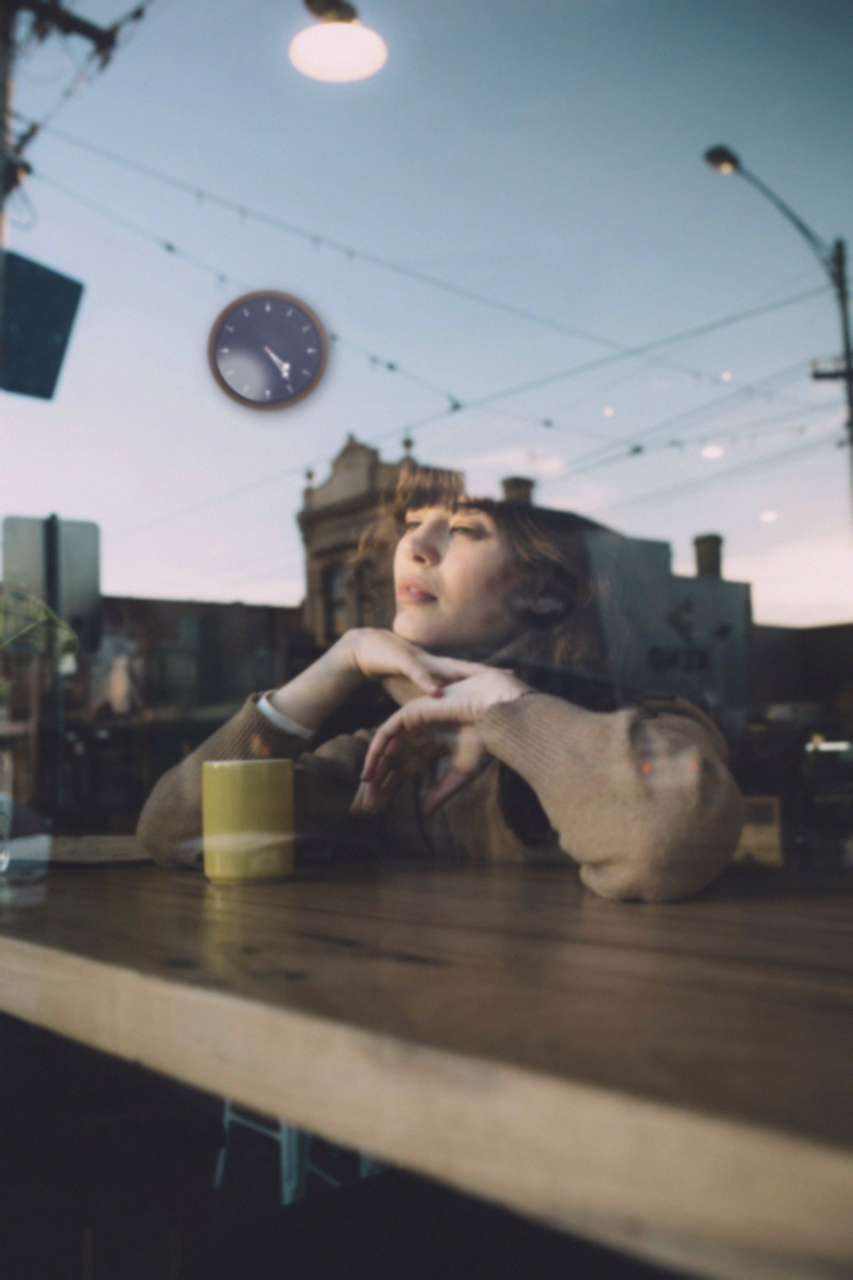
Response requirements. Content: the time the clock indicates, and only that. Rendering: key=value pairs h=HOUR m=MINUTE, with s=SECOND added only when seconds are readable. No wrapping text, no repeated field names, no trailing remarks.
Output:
h=4 m=24
